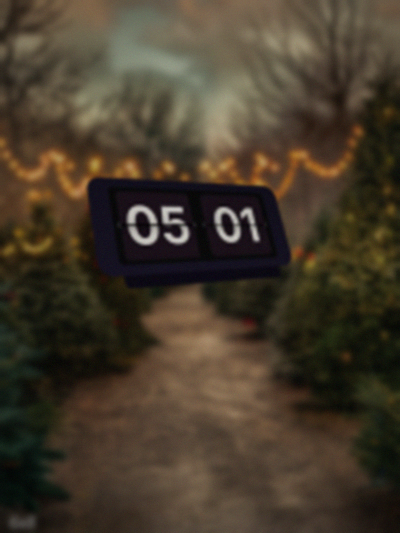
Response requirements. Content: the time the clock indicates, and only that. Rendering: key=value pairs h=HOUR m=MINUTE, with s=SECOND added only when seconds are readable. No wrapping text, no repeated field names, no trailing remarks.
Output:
h=5 m=1
